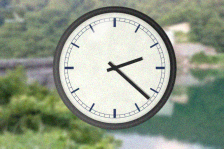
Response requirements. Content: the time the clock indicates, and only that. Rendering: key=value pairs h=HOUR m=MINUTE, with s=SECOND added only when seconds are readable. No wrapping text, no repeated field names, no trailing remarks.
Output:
h=2 m=22
